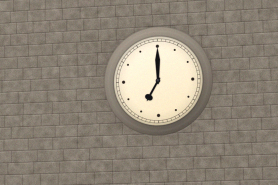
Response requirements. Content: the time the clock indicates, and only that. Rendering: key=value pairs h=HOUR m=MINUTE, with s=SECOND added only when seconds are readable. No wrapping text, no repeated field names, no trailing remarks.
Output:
h=7 m=0
